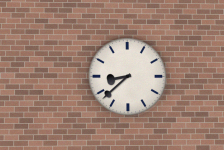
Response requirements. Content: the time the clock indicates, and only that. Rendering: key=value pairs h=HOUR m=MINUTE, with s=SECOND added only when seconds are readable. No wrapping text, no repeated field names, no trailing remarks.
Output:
h=8 m=38
